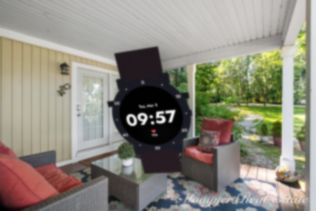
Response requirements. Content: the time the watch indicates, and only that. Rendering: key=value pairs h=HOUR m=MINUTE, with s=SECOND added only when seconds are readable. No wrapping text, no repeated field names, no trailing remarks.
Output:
h=9 m=57
